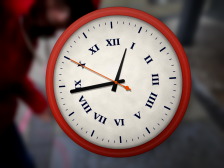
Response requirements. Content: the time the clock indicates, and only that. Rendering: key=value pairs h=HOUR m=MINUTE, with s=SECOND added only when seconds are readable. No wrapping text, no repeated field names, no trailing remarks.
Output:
h=12 m=43 s=50
